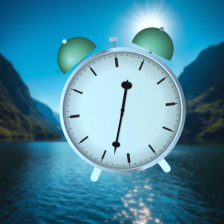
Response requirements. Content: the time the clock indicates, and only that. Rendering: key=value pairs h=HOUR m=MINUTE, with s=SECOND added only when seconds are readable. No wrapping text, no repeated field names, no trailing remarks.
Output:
h=12 m=33
